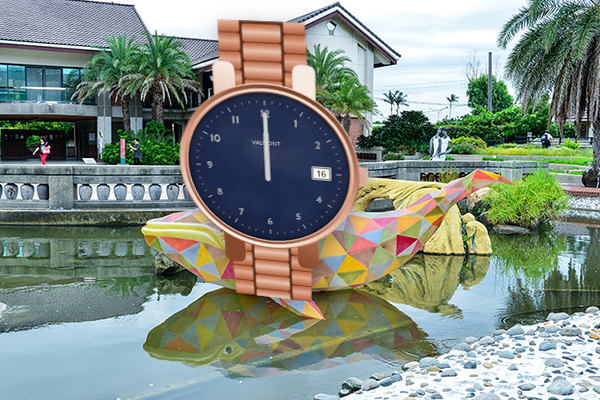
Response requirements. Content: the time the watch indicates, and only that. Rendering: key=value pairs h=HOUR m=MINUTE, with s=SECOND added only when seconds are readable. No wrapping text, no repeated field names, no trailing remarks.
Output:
h=12 m=0
